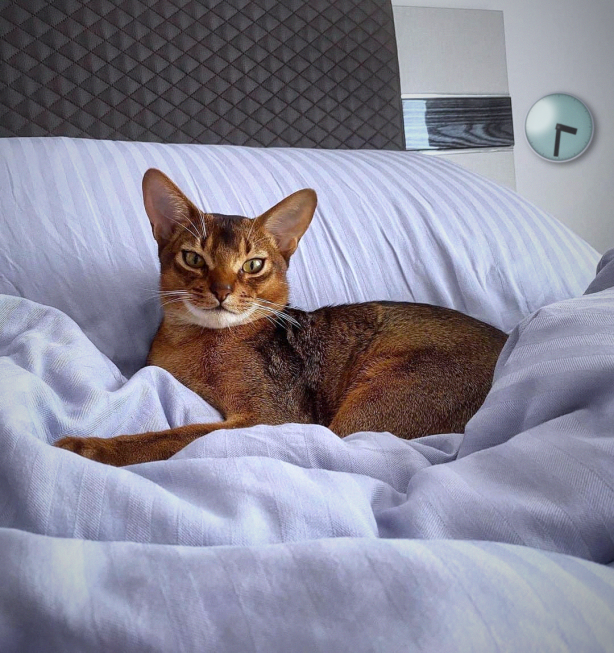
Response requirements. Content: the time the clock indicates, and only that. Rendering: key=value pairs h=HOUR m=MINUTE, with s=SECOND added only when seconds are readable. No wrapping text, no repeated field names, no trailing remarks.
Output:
h=3 m=31
